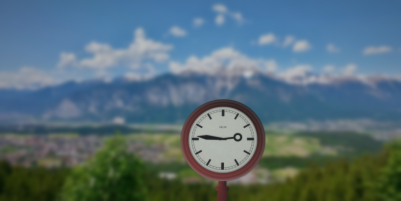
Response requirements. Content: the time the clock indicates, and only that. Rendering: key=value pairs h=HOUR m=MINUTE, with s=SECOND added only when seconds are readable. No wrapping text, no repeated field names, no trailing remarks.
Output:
h=2 m=46
